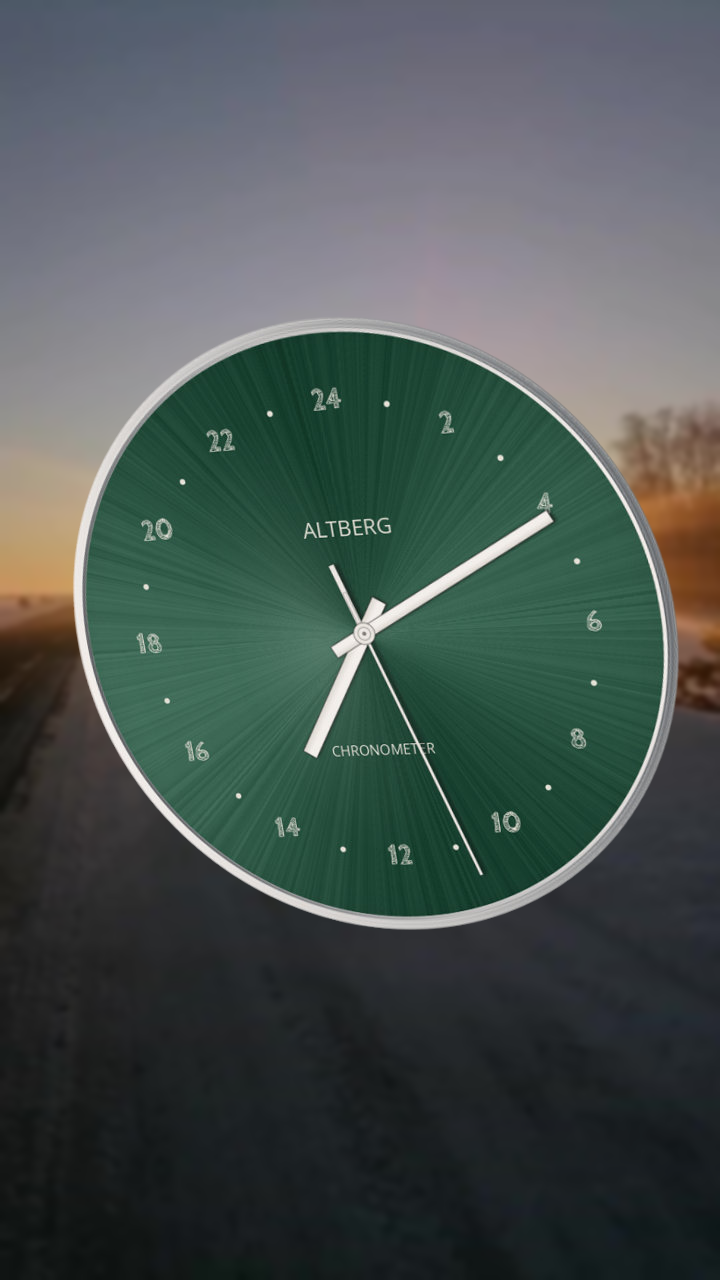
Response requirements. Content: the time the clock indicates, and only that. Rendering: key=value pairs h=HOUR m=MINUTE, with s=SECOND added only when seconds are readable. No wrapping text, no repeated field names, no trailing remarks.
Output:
h=14 m=10 s=27
